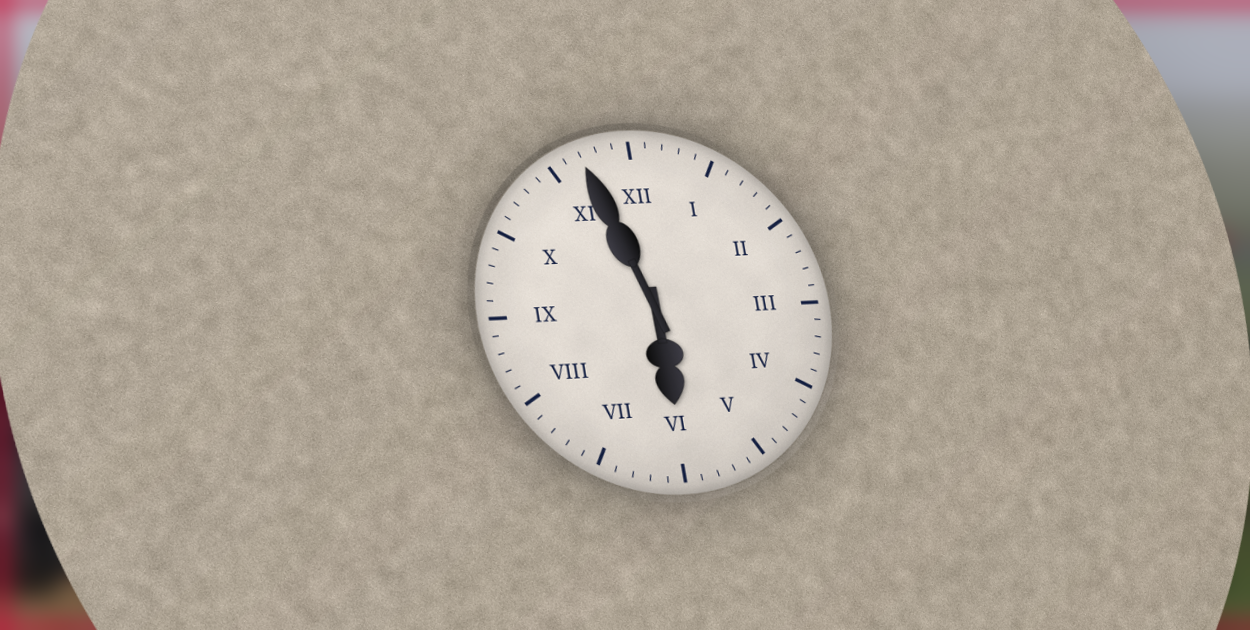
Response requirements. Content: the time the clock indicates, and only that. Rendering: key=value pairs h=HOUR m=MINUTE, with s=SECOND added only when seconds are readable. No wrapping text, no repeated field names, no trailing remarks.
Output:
h=5 m=57
